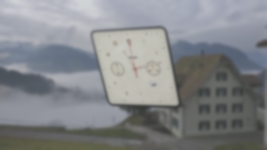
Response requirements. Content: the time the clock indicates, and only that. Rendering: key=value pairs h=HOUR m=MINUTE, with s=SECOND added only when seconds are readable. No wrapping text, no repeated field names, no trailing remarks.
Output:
h=11 m=13
